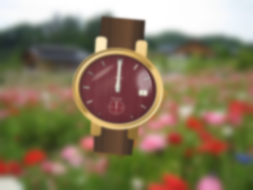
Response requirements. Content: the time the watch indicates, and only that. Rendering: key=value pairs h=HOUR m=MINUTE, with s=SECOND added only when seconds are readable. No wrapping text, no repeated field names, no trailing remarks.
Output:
h=12 m=0
